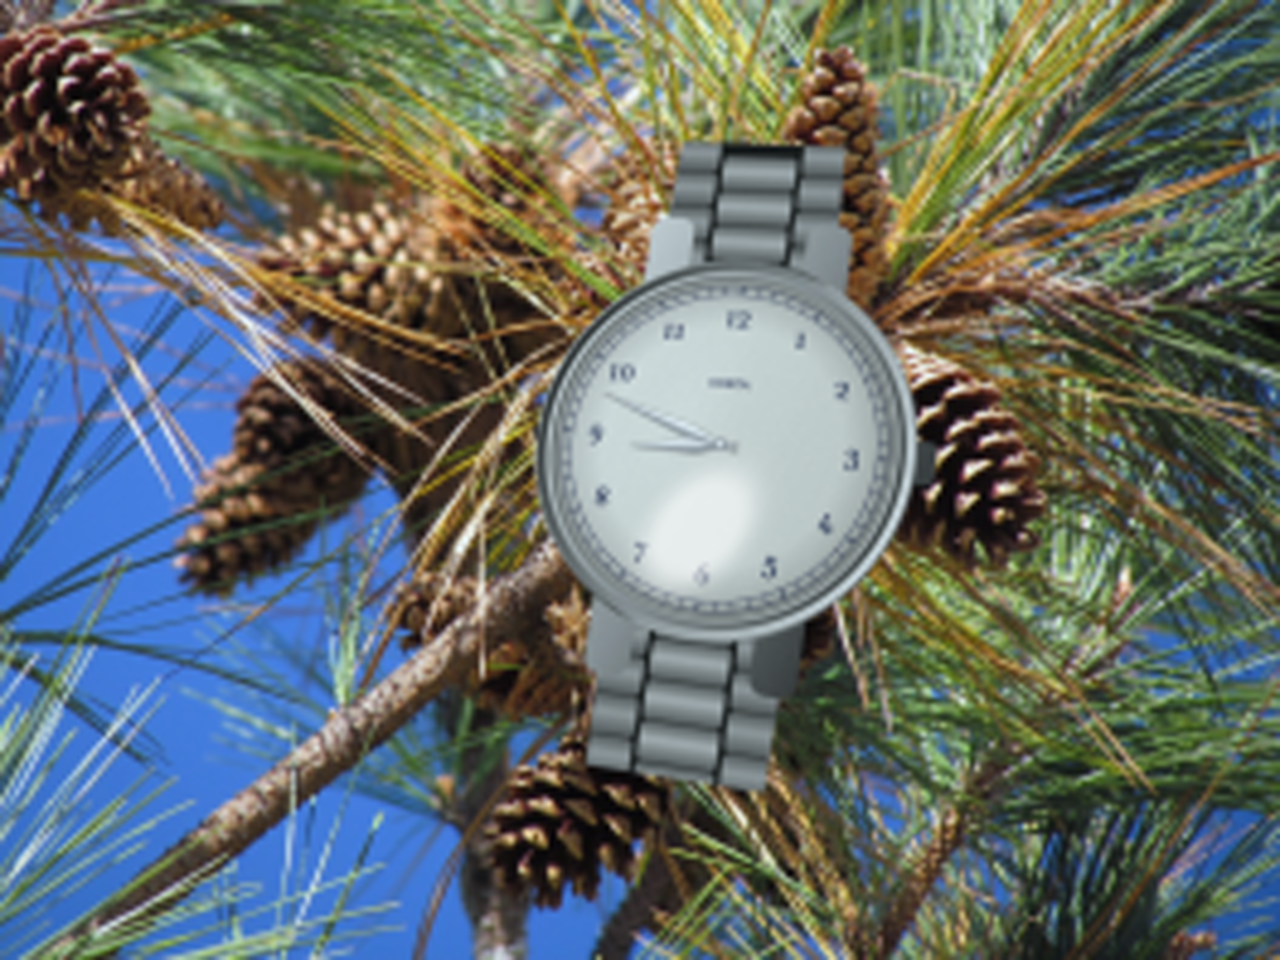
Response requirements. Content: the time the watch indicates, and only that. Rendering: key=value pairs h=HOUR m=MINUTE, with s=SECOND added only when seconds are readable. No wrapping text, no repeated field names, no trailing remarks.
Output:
h=8 m=48
